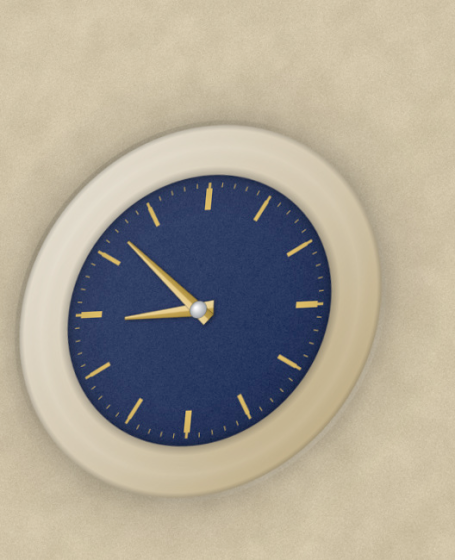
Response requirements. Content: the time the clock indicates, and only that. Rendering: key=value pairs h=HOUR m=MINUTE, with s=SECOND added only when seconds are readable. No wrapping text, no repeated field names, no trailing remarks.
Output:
h=8 m=52
